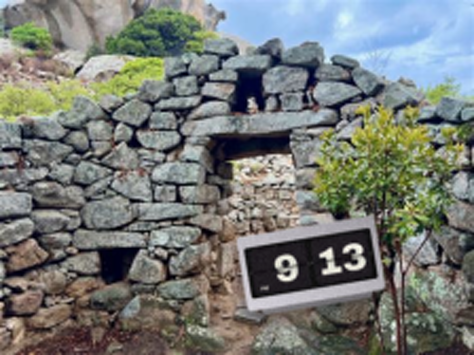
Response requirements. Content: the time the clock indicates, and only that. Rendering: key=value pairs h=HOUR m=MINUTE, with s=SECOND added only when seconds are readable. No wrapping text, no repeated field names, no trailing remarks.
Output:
h=9 m=13
